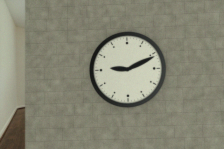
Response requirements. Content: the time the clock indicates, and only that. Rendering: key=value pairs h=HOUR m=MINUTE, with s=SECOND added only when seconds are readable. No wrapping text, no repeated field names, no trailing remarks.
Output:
h=9 m=11
